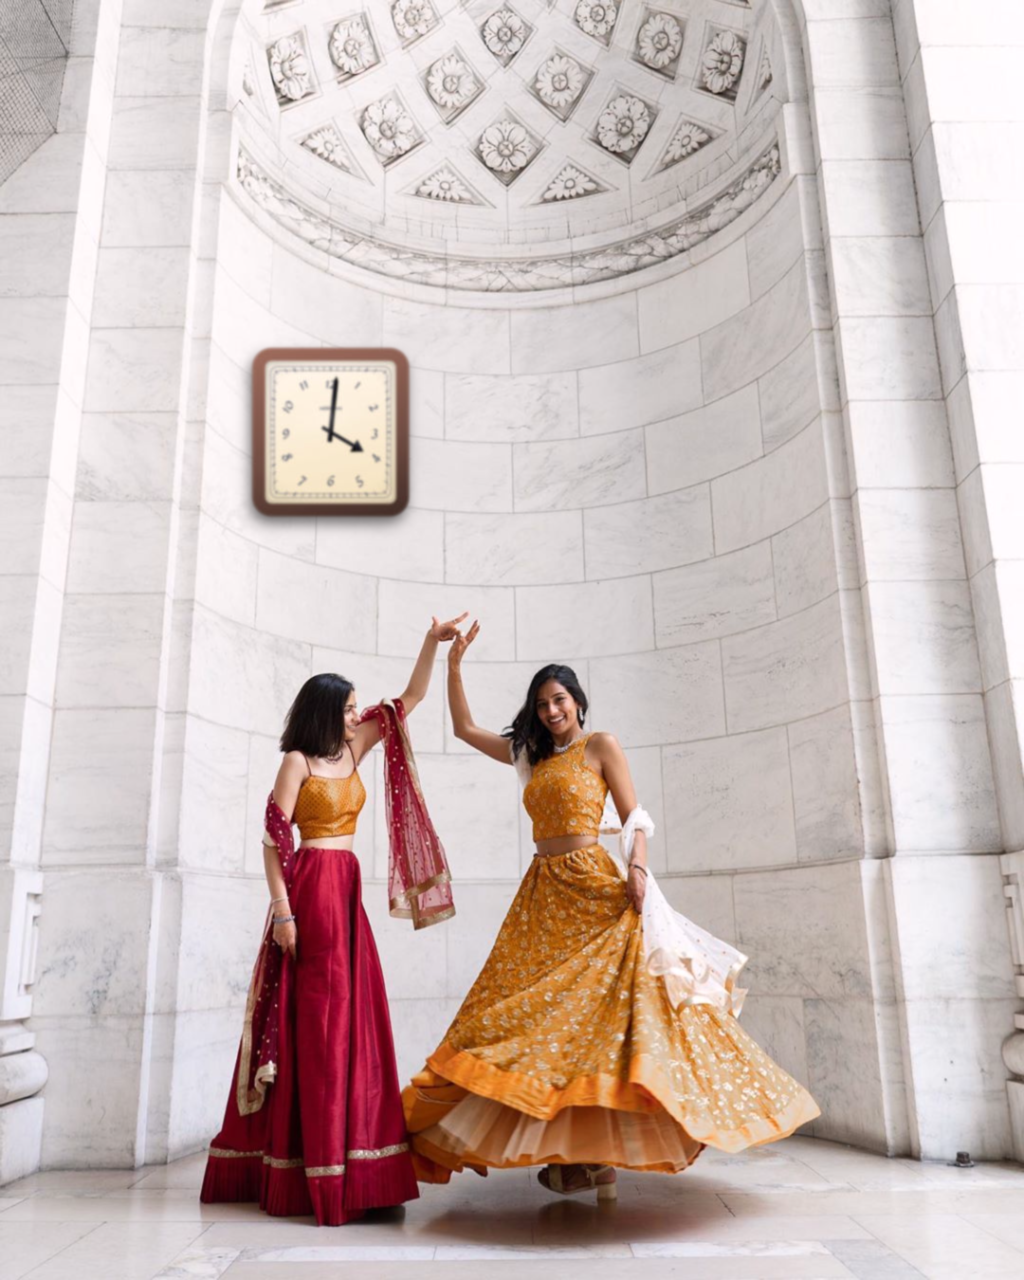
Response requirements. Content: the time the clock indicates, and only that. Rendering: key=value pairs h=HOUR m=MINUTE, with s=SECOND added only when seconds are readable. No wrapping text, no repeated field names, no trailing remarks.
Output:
h=4 m=1
